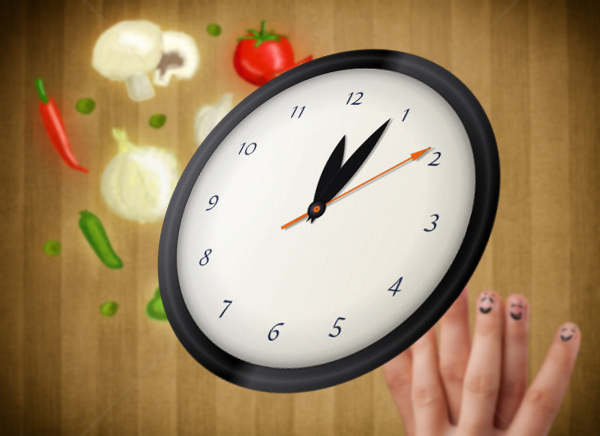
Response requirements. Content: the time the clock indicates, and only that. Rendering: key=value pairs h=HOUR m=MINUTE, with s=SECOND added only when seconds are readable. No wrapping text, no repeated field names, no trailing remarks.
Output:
h=12 m=4 s=9
